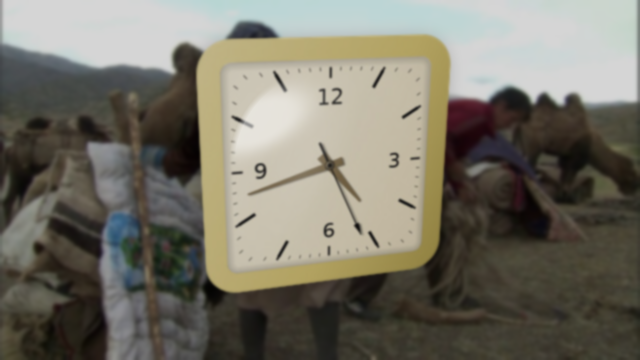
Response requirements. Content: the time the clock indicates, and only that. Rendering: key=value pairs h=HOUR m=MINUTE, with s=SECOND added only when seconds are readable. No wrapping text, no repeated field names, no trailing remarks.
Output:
h=4 m=42 s=26
